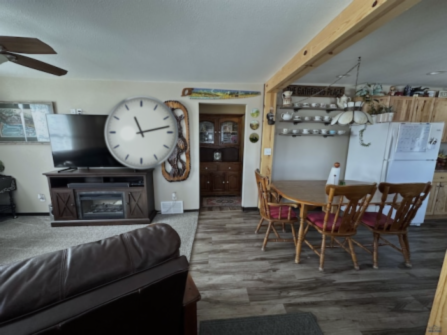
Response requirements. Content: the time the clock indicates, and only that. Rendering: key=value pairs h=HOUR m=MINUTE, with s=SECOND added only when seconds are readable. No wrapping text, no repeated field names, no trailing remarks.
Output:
h=11 m=13
